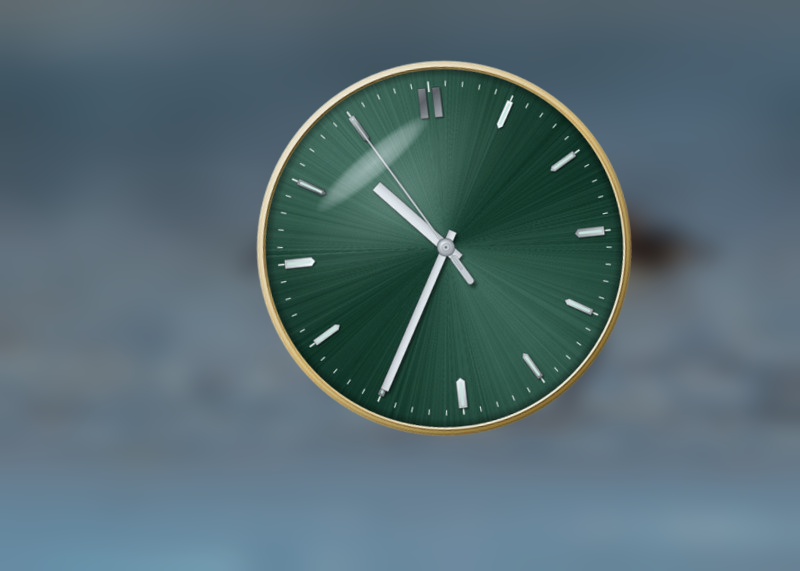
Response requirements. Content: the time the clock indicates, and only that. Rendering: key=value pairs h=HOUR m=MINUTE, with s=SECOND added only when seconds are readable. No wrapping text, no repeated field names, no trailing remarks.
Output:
h=10 m=34 s=55
